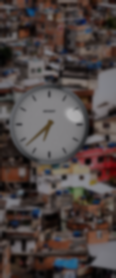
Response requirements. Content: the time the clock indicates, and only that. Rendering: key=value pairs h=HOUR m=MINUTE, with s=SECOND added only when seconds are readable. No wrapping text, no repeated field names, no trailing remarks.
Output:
h=6 m=38
